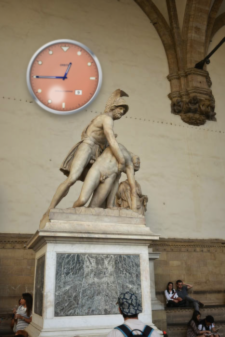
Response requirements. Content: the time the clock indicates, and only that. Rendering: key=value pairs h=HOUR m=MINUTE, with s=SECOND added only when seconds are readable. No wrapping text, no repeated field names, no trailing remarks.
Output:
h=12 m=45
